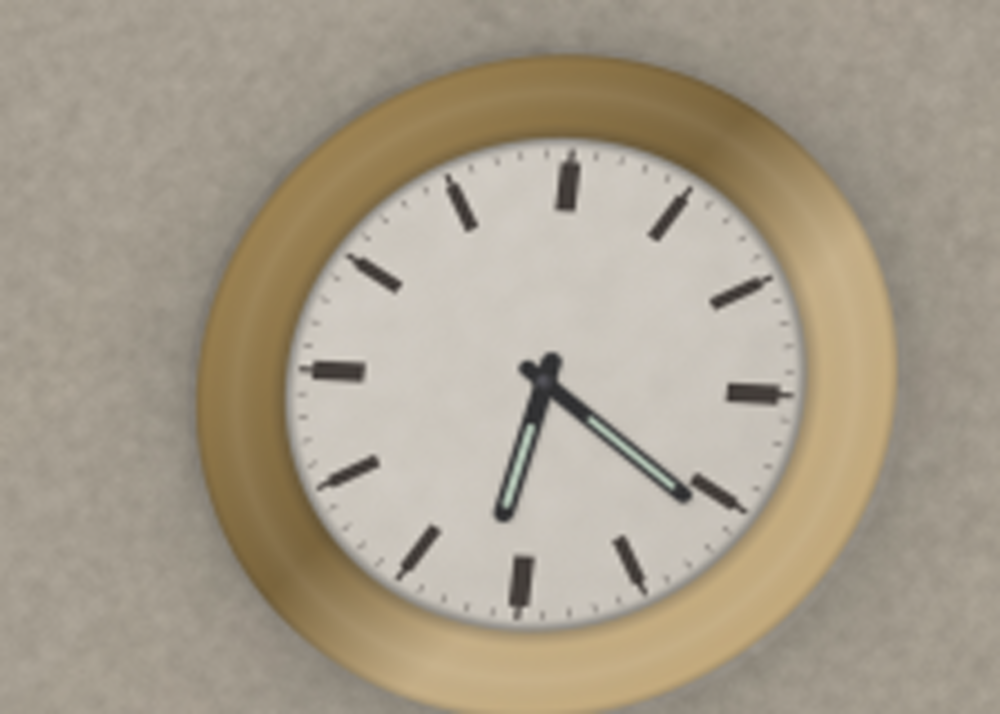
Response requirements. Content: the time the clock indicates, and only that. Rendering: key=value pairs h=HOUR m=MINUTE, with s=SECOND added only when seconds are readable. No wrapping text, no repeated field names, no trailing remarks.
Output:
h=6 m=21
